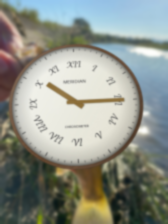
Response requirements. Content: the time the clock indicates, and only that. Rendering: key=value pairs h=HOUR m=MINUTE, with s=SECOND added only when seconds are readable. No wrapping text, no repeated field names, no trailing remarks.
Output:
h=10 m=15
